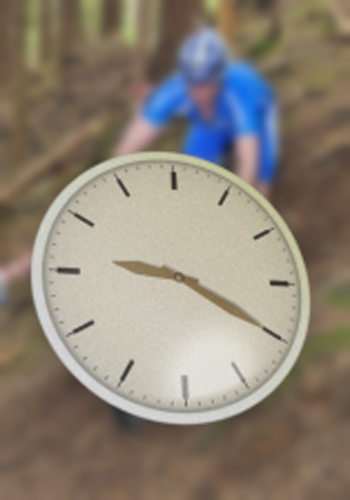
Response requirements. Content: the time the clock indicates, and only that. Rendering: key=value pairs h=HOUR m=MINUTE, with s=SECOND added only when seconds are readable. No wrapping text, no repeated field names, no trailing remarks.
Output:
h=9 m=20
